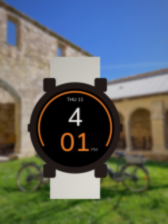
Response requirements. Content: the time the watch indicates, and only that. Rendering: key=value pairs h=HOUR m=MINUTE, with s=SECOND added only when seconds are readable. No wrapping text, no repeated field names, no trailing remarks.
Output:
h=4 m=1
